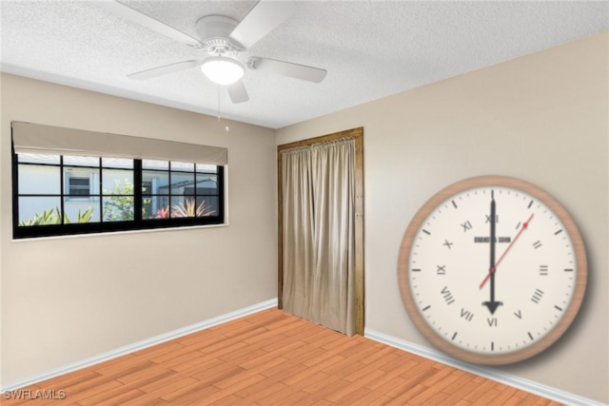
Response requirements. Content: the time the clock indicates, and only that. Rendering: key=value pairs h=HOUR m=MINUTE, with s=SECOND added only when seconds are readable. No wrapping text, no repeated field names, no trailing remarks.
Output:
h=6 m=0 s=6
